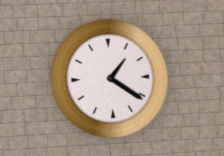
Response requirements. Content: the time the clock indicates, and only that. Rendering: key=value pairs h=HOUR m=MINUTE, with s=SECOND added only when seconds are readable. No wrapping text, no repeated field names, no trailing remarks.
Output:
h=1 m=21
